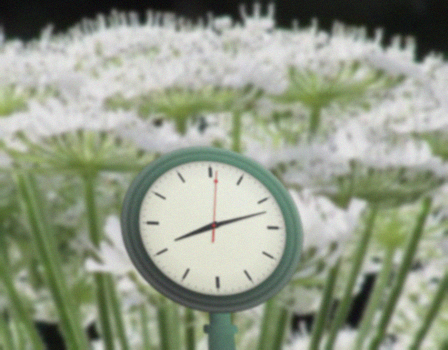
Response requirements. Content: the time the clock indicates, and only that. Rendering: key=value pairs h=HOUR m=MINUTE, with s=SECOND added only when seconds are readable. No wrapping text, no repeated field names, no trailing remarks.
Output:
h=8 m=12 s=1
